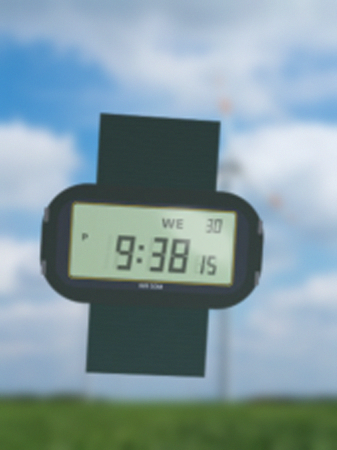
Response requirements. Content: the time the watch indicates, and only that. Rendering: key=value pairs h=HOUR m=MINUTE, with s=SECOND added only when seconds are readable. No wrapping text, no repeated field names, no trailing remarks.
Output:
h=9 m=38 s=15
